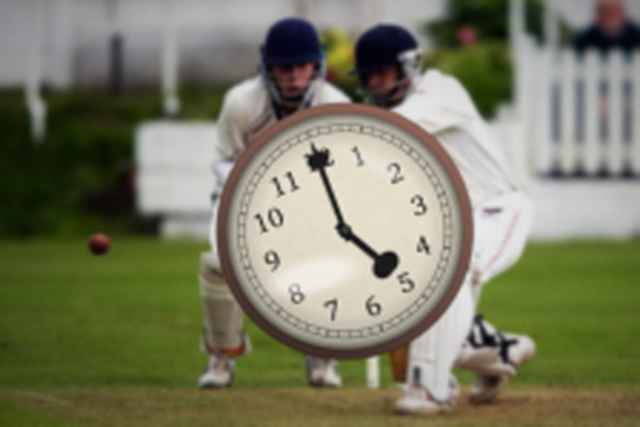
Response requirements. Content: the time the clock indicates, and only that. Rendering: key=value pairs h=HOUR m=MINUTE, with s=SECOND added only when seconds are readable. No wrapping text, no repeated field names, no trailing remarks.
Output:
h=5 m=0
